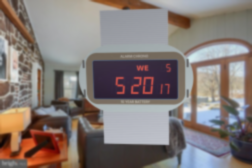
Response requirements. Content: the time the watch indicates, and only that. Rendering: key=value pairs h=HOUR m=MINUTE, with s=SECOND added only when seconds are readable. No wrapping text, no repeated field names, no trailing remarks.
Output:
h=5 m=20 s=17
